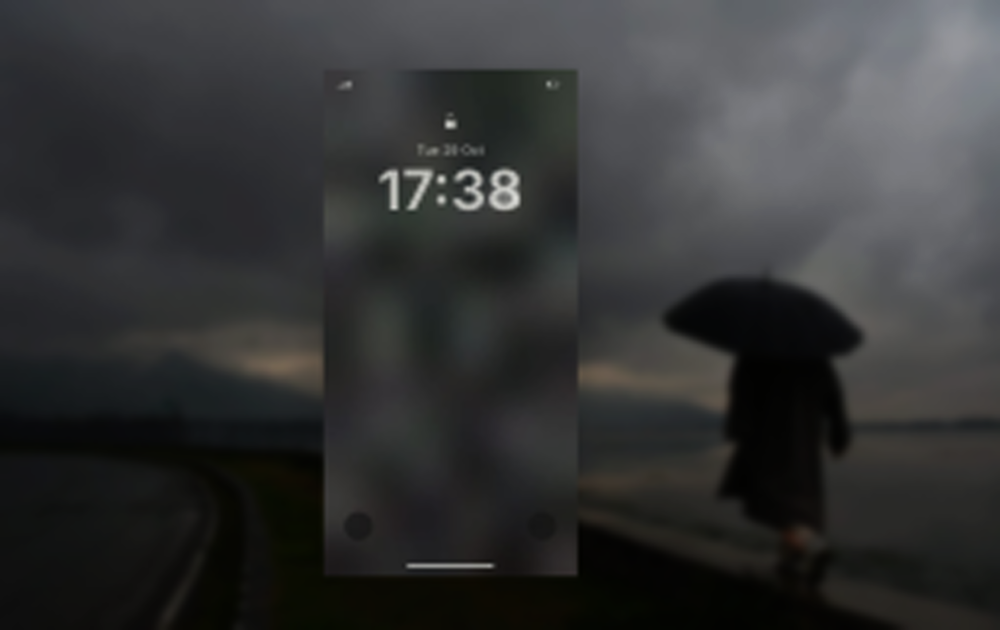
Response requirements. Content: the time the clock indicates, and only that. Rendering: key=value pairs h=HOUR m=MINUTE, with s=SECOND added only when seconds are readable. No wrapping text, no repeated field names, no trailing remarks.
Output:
h=17 m=38
